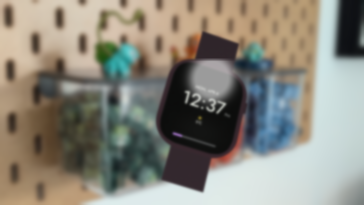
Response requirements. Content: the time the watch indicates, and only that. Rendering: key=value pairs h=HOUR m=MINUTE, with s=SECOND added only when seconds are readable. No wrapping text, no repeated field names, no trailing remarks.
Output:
h=12 m=37
